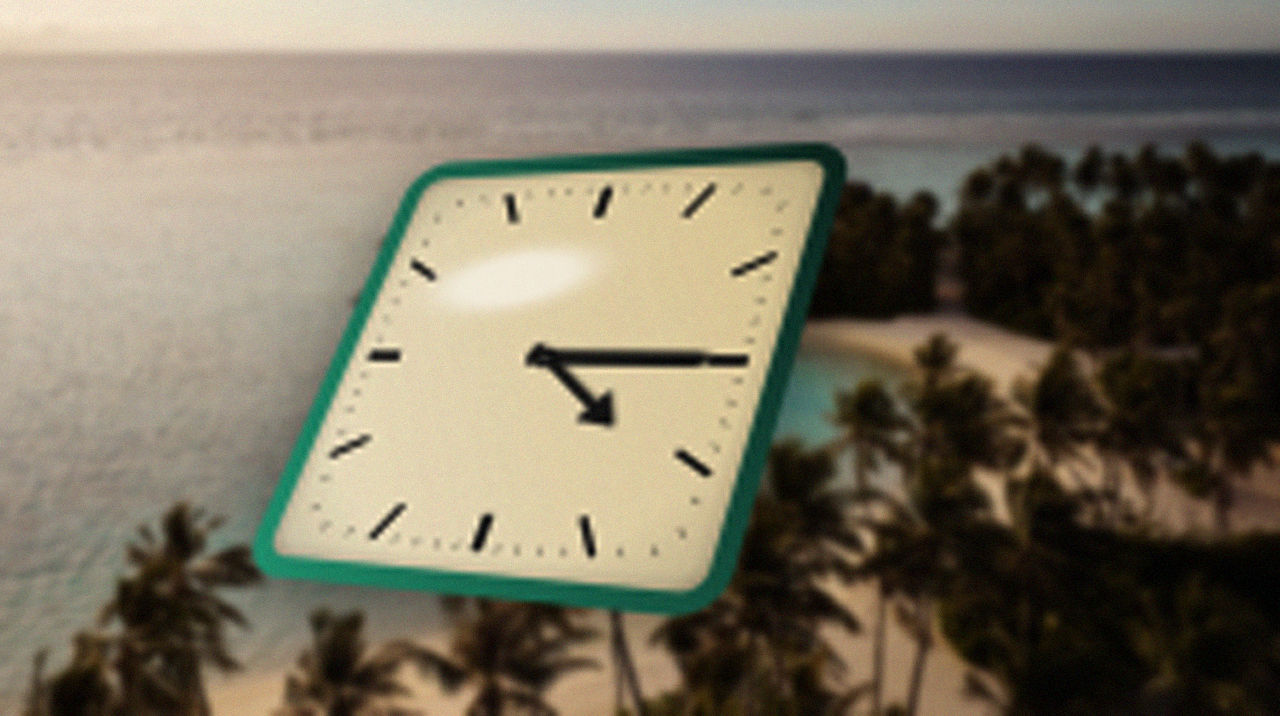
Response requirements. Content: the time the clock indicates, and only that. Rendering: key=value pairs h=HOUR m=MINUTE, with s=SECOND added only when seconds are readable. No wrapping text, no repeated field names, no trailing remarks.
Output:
h=4 m=15
